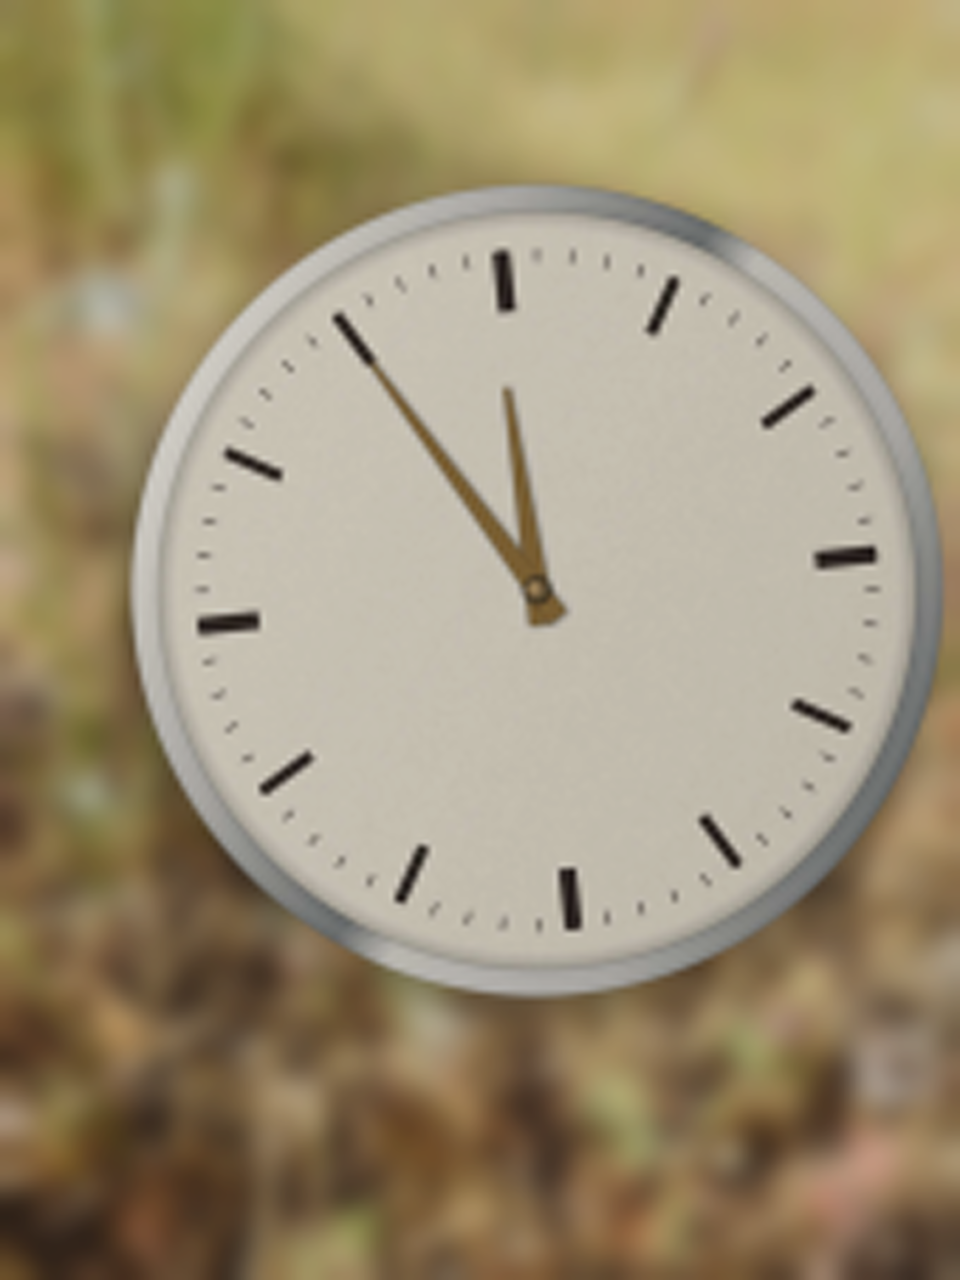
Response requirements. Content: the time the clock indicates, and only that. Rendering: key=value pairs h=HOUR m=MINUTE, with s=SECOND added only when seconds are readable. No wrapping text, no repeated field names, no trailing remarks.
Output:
h=11 m=55
